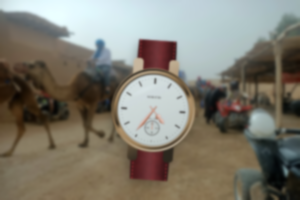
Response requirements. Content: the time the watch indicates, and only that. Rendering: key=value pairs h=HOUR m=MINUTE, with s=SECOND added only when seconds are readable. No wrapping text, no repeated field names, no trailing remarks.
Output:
h=4 m=36
